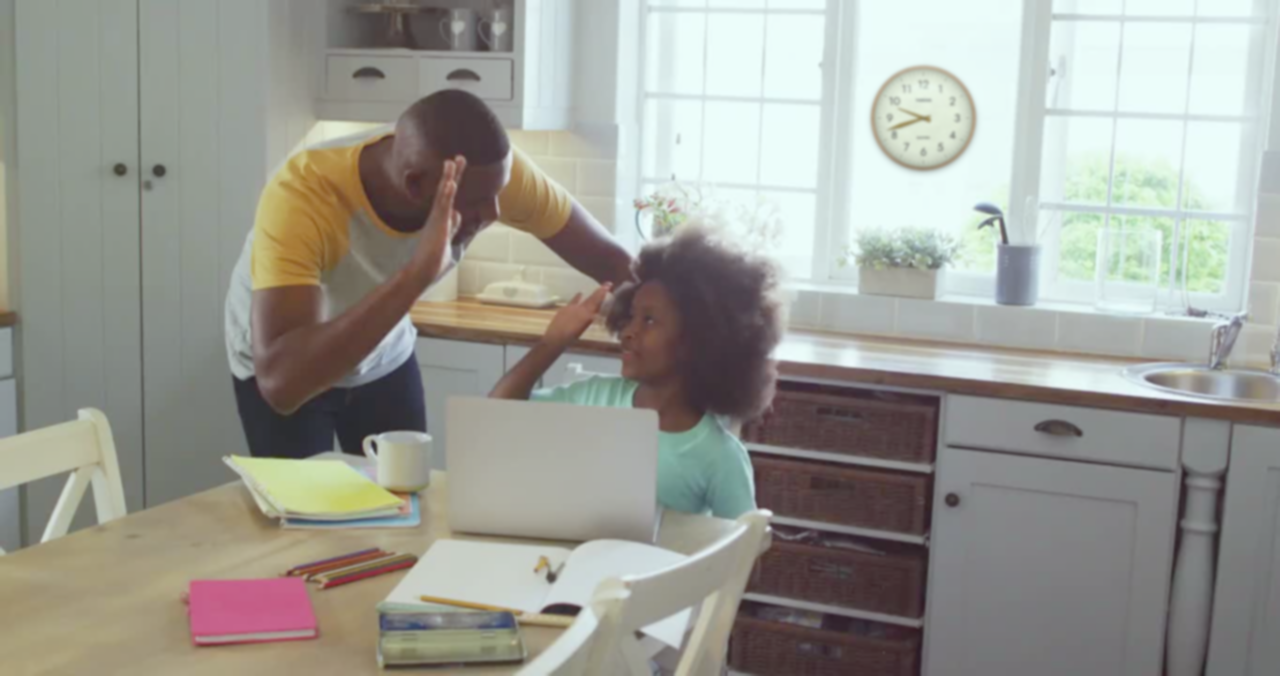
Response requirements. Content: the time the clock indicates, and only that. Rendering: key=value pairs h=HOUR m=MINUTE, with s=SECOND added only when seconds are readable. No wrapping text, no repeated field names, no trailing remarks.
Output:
h=9 m=42
